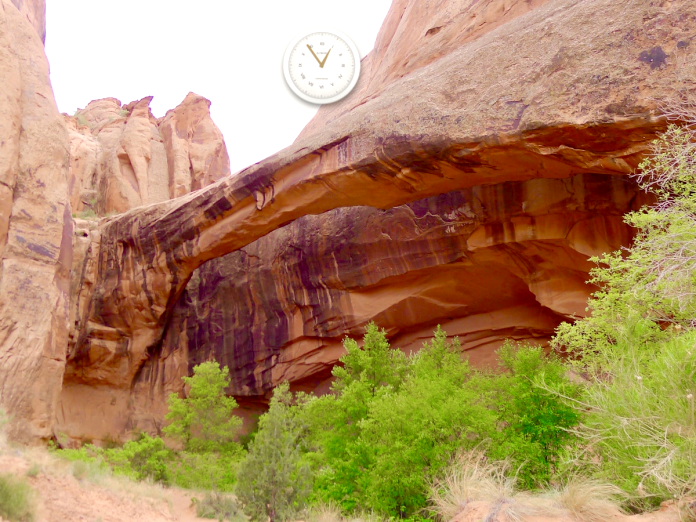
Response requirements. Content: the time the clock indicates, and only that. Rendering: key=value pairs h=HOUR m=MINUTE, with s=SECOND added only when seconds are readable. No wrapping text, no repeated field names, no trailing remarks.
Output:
h=12 m=54
